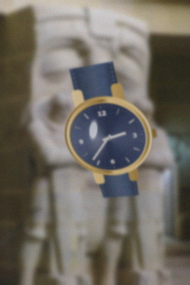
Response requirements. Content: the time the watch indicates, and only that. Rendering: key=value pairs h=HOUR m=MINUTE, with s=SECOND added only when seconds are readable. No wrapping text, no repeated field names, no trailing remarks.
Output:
h=2 m=37
